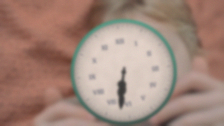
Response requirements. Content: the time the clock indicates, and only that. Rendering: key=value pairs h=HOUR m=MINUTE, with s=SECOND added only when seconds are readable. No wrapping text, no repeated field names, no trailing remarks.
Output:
h=6 m=32
